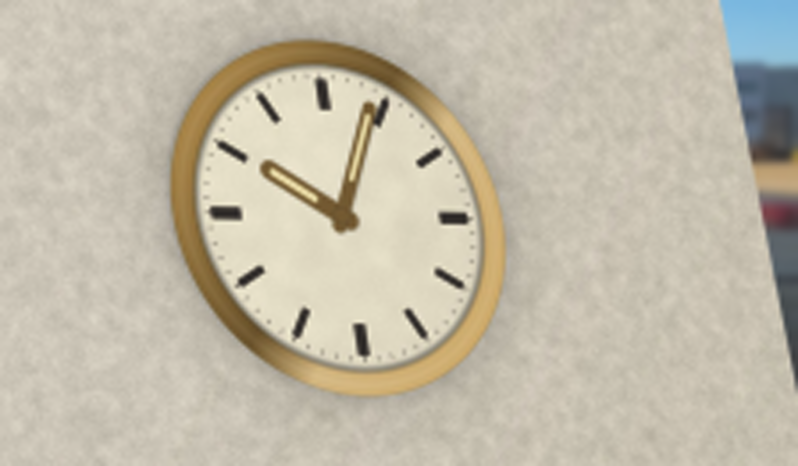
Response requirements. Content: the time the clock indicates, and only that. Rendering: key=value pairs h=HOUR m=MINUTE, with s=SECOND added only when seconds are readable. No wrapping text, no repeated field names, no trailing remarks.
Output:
h=10 m=4
